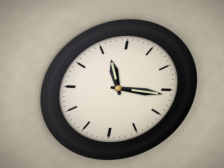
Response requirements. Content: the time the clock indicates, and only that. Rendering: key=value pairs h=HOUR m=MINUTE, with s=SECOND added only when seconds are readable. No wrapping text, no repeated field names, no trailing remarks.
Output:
h=11 m=16
